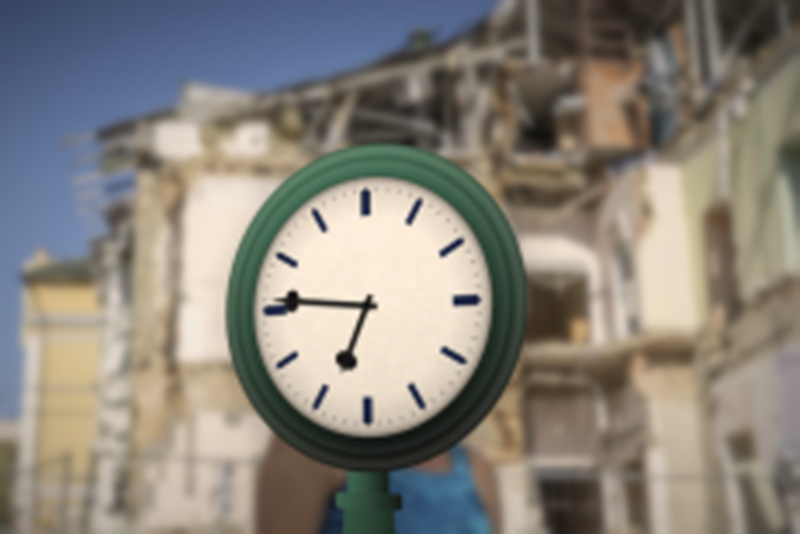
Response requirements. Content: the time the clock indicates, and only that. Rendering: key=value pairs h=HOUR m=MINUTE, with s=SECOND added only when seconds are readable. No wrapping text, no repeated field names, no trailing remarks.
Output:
h=6 m=46
